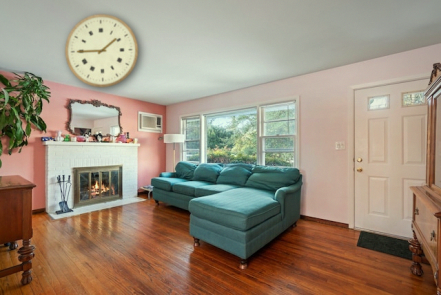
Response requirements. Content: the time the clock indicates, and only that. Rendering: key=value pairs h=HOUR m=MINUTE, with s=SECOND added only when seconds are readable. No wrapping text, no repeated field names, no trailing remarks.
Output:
h=1 m=45
